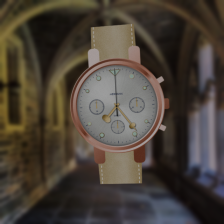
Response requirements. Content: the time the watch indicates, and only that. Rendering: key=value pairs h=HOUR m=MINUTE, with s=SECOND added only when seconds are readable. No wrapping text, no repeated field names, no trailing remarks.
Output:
h=7 m=24
